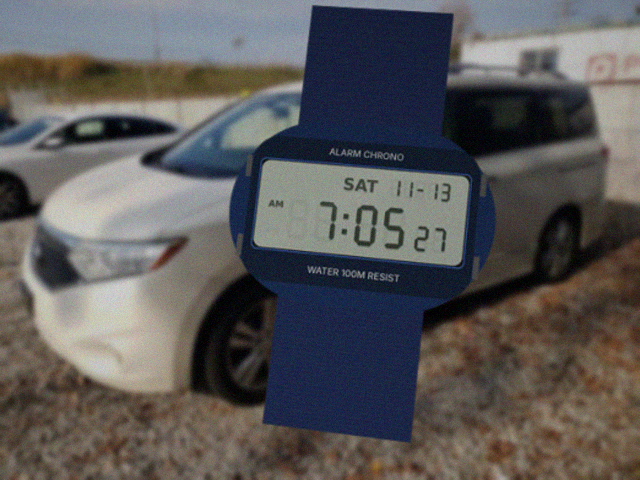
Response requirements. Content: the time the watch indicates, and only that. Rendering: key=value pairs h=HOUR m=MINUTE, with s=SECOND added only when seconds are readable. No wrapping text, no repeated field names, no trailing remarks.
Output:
h=7 m=5 s=27
